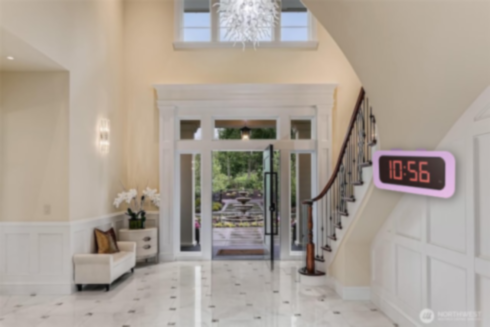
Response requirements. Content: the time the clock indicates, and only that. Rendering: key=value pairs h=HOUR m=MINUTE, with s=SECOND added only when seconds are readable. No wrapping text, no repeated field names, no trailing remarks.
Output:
h=10 m=56
